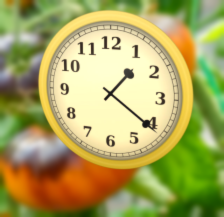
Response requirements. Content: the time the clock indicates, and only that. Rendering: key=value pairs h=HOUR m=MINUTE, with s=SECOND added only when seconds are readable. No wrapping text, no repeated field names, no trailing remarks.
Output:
h=1 m=21
